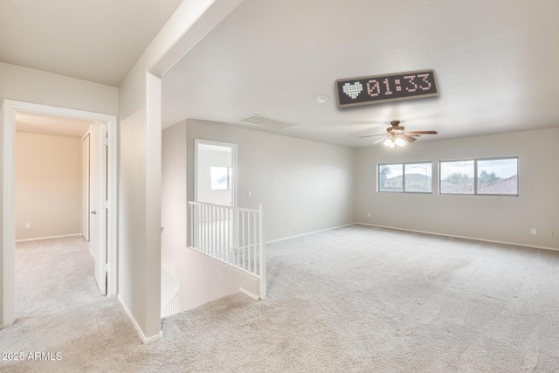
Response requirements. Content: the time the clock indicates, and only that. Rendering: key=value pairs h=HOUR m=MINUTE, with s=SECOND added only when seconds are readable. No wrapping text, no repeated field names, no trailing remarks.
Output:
h=1 m=33
